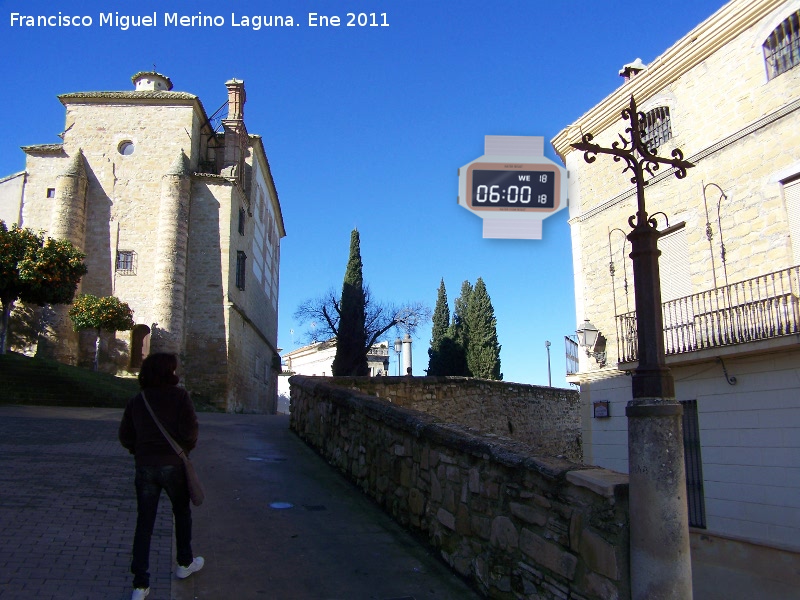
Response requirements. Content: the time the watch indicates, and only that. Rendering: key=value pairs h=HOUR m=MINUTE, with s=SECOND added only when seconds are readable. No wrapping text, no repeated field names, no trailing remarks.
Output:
h=6 m=0 s=18
